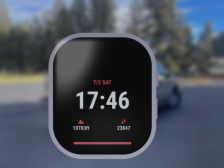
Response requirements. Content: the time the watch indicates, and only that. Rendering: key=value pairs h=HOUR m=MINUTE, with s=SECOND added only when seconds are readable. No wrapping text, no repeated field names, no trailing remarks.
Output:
h=17 m=46
